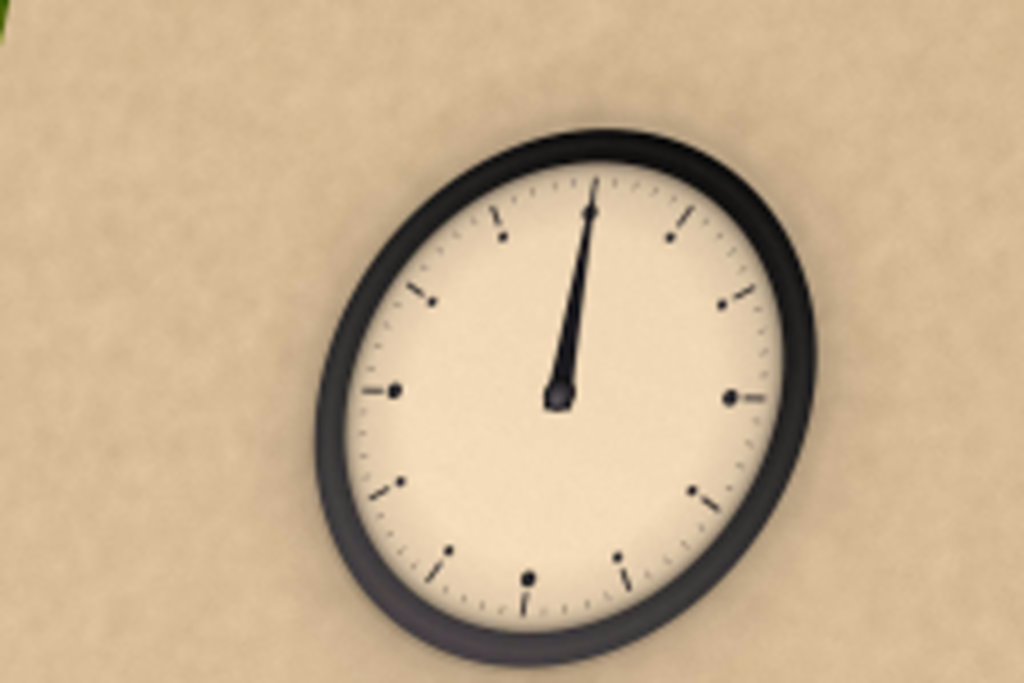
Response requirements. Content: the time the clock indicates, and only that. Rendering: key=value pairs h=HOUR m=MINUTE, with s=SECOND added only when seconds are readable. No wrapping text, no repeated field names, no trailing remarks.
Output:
h=12 m=0
